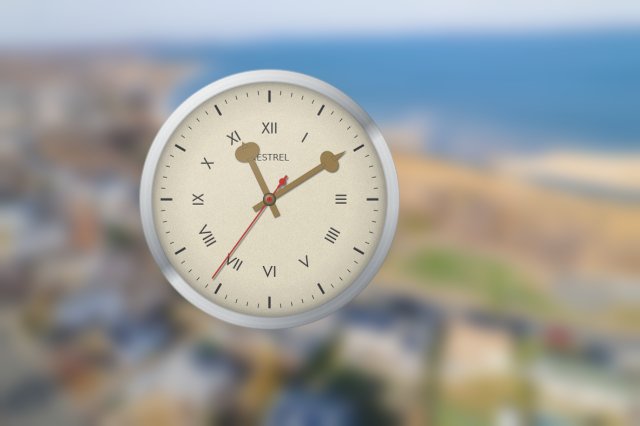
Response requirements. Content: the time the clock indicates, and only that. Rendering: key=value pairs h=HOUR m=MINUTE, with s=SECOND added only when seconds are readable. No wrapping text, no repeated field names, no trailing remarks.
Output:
h=11 m=9 s=36
